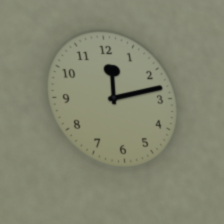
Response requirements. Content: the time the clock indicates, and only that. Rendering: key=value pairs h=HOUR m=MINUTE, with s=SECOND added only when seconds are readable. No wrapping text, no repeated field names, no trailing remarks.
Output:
h=12 m=13
